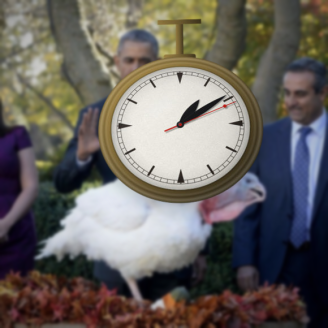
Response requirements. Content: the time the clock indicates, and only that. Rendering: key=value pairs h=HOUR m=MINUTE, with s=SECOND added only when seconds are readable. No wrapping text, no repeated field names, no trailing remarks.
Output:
h=1 m=9 s=11
